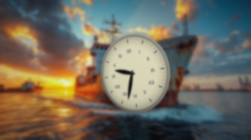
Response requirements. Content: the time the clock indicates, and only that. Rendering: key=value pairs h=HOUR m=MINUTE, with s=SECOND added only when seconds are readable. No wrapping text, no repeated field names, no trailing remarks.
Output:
h=9 m=33
